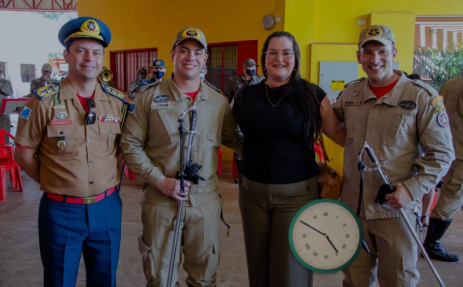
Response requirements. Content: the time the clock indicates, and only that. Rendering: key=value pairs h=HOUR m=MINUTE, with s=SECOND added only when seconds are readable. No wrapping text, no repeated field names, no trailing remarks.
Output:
h=4 m=50
